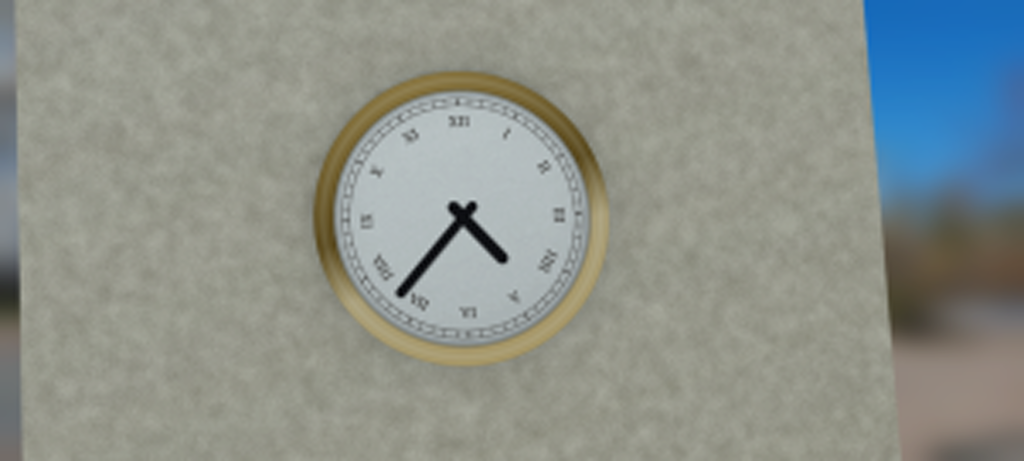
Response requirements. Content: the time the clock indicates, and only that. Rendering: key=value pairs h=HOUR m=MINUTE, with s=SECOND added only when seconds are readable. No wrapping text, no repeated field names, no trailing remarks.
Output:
h=4 m=37
